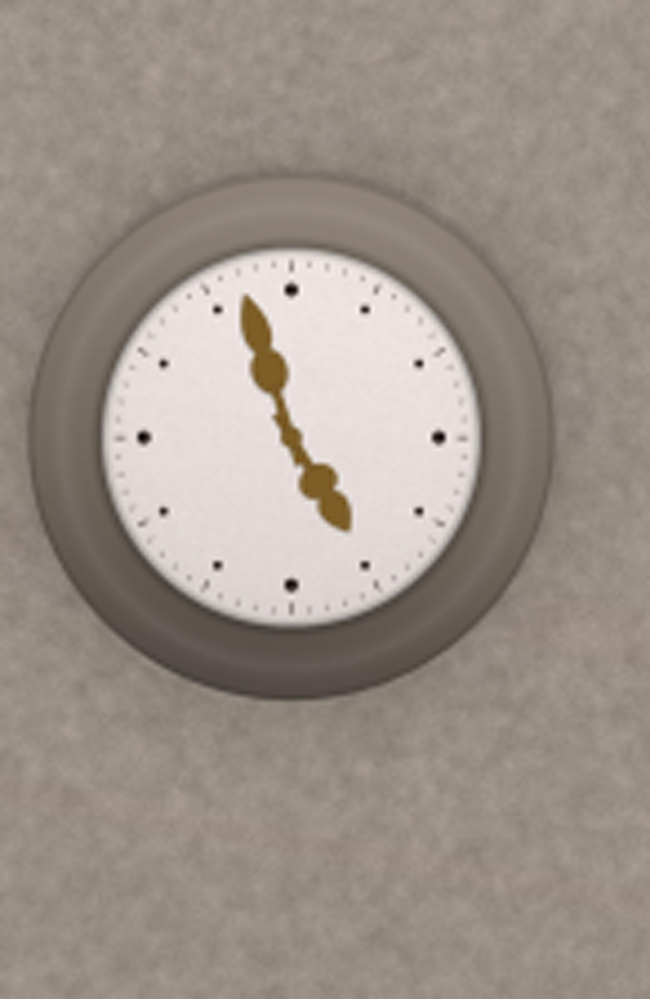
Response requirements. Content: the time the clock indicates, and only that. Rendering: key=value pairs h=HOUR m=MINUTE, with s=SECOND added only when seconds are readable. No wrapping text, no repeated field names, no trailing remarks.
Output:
h=4 m=57
